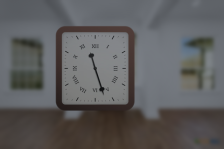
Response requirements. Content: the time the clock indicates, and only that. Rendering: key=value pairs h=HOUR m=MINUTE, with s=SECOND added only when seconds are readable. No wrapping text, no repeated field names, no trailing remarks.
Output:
h=11 m=27
